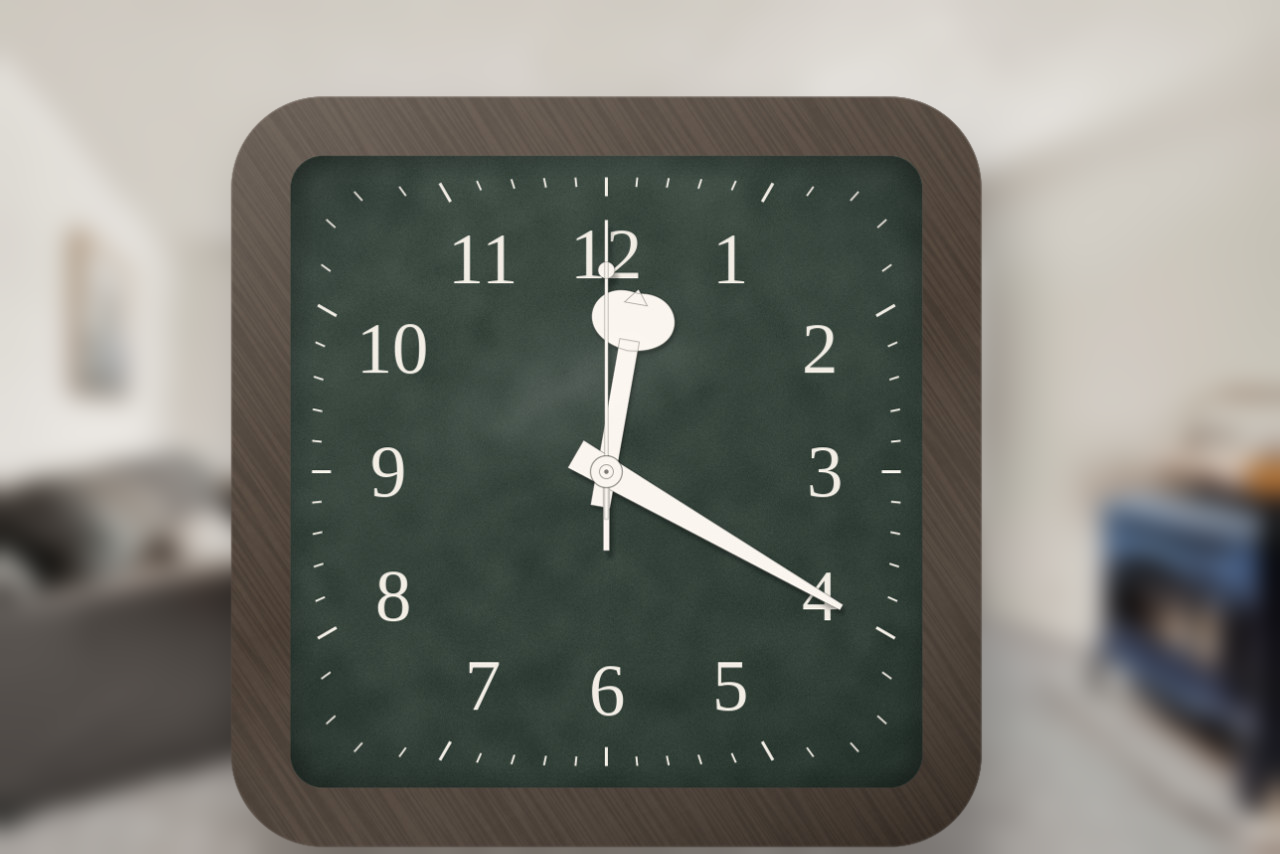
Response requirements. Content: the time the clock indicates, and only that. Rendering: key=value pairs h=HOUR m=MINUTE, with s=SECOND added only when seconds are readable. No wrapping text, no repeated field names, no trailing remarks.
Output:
h=12 m=20 s=0
